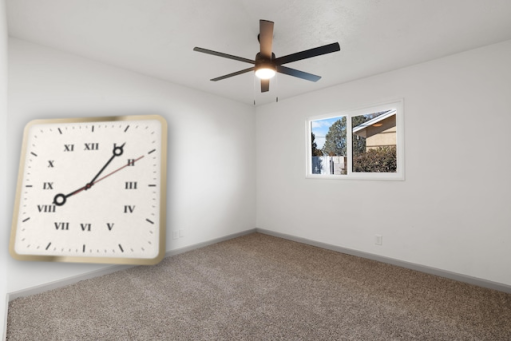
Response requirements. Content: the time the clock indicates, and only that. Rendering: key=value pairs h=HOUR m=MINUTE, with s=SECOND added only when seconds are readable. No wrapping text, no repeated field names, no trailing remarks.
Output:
h=8 m=6 s=10
